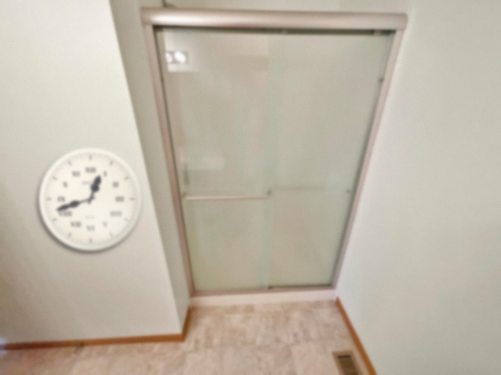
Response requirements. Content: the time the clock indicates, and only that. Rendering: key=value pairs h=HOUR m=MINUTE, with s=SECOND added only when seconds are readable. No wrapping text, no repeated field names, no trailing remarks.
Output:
h=12 m=42
